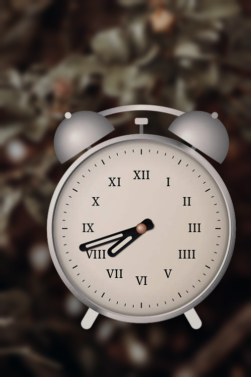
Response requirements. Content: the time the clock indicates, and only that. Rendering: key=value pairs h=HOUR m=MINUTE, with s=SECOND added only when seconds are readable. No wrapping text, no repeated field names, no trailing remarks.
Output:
h=7 m=42
